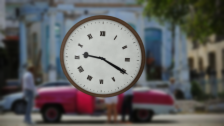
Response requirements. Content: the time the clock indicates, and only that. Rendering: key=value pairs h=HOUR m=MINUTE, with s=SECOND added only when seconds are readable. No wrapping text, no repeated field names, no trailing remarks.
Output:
h=9 m=20
